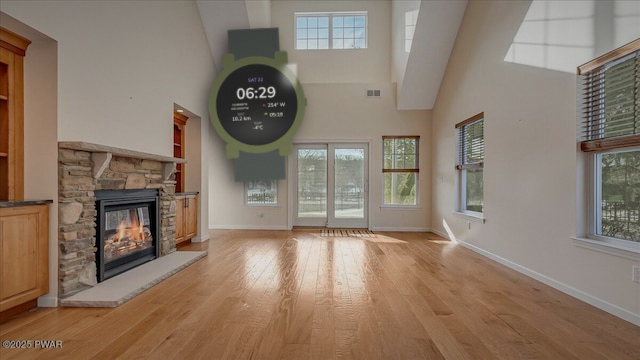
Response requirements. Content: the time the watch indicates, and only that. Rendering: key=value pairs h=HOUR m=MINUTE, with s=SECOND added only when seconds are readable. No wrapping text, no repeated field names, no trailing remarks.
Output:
h=6 m=29
